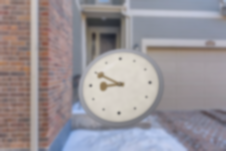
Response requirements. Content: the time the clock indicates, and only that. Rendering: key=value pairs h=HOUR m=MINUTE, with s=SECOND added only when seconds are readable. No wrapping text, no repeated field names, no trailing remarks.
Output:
h=8 m=50
